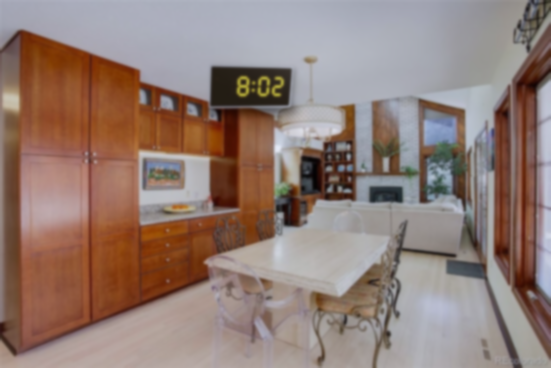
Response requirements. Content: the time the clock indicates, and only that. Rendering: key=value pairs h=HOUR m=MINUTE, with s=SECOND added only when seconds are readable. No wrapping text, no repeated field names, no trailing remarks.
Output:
h=8 m=2
